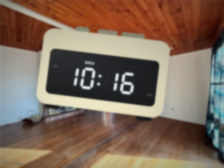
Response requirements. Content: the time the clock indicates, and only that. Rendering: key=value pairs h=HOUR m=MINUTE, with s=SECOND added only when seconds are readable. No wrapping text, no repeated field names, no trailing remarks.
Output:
h=10 m=16
